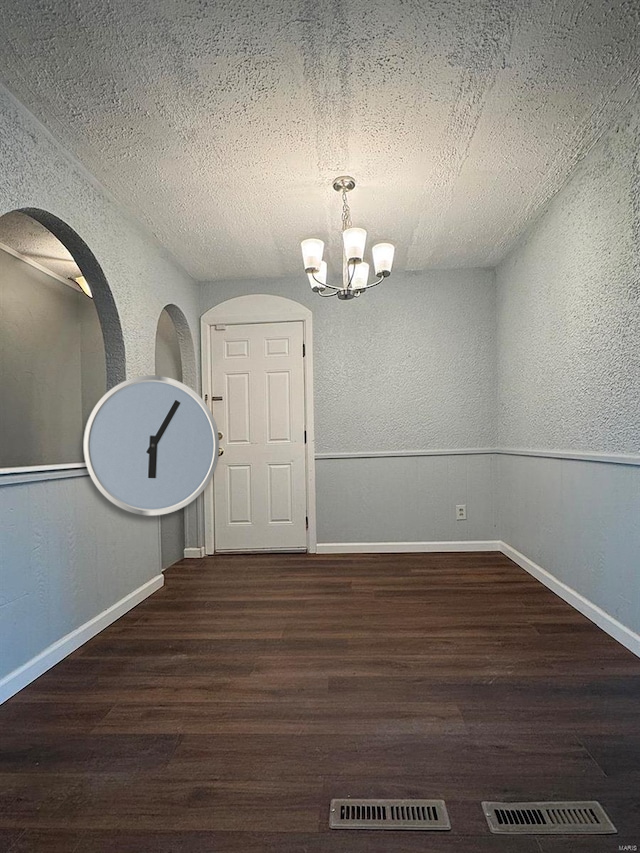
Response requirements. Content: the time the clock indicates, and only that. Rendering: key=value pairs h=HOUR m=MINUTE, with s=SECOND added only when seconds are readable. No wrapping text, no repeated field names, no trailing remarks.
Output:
h=6 m=5
